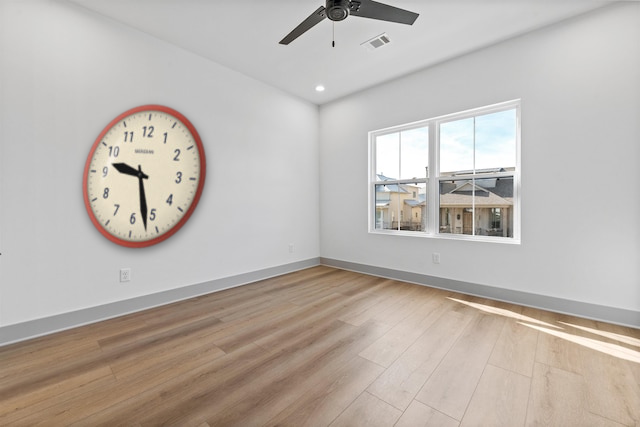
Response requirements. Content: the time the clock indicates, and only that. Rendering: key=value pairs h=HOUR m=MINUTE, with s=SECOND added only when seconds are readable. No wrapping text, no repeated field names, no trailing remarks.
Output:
h=9 m=27
